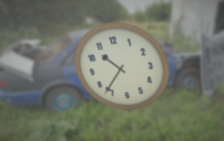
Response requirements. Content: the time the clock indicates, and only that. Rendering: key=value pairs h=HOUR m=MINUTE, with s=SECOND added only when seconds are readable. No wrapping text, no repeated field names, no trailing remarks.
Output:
h=10 m=37
